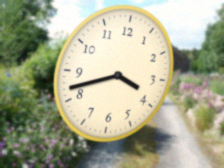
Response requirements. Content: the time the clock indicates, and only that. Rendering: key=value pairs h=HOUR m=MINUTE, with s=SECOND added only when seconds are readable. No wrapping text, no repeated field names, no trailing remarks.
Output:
h=3 m=42
